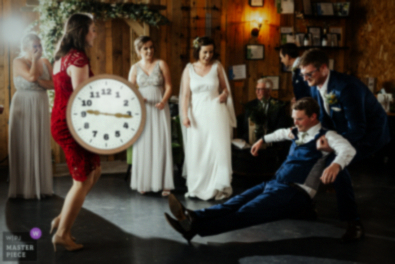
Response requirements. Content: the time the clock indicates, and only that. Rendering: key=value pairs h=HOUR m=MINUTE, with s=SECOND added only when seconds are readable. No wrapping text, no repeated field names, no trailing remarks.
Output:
h=9 m=16
